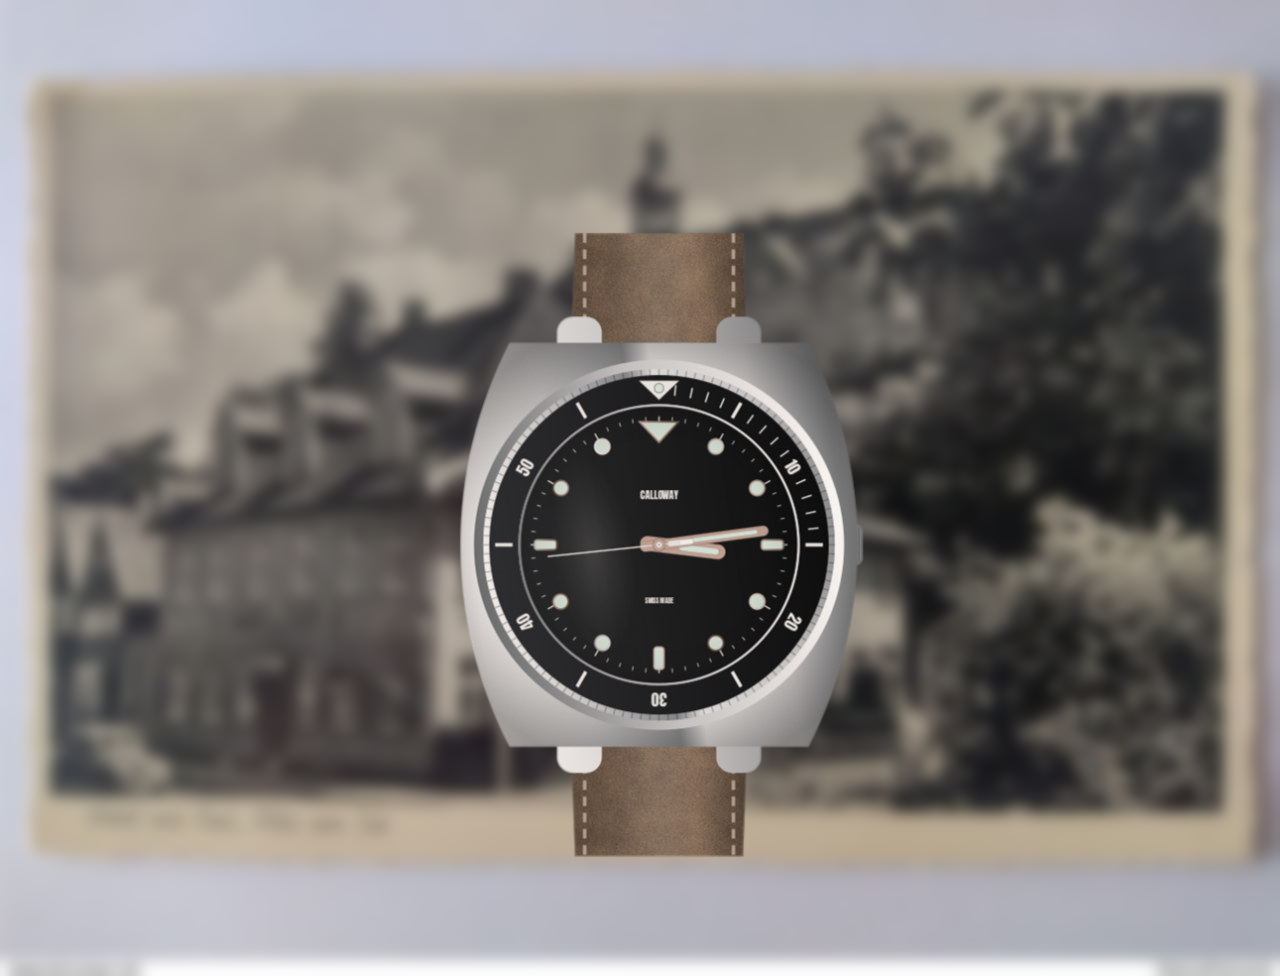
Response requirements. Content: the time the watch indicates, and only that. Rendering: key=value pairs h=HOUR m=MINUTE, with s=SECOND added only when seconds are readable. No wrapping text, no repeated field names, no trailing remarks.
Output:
h=3 m=13 s=44
